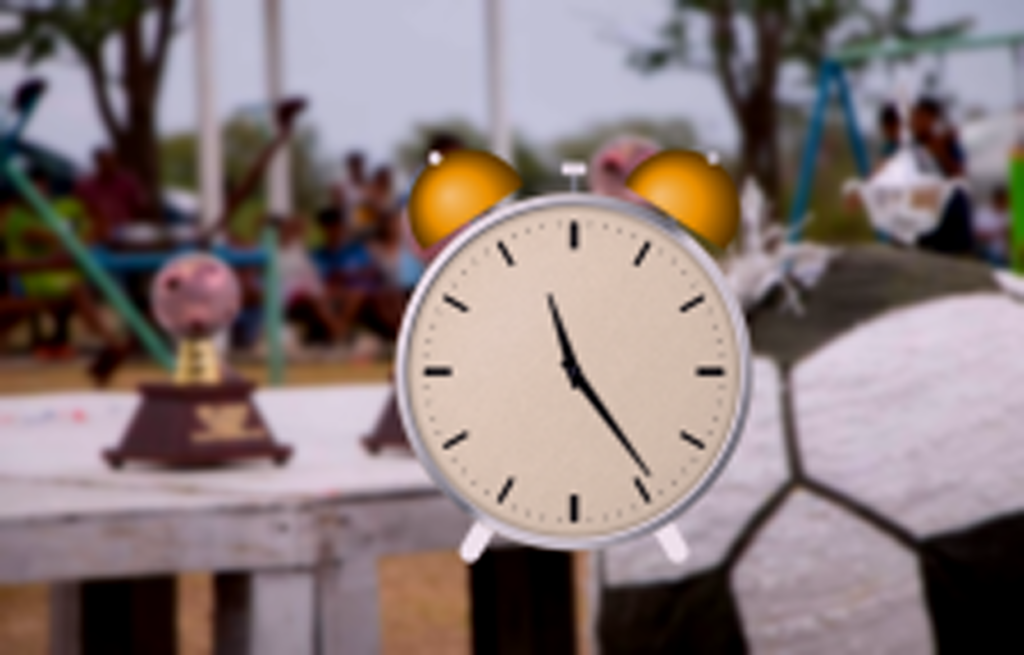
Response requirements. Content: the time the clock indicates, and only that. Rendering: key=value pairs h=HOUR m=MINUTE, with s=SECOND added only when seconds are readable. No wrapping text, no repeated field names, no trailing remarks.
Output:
h=11 m=24
